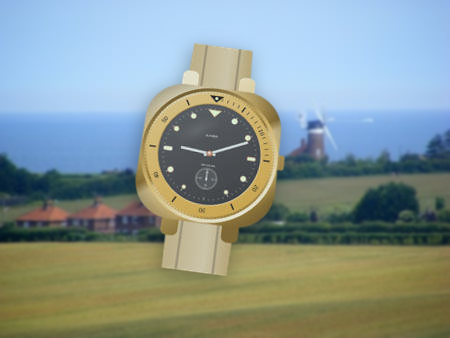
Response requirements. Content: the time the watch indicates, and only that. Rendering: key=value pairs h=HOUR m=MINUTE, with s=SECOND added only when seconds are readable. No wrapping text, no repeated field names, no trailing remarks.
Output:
h=9 m=11
